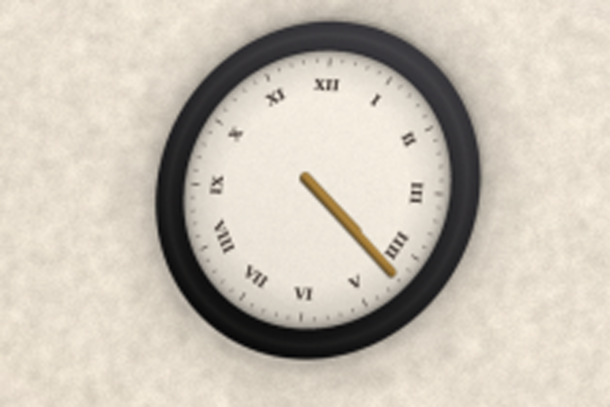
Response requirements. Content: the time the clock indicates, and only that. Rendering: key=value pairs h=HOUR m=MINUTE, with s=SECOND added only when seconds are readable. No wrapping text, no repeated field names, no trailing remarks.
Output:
h=4 m=22
